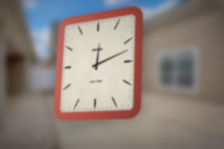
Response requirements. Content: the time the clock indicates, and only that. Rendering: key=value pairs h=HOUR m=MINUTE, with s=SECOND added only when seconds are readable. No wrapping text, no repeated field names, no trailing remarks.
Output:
h=12 m=12
